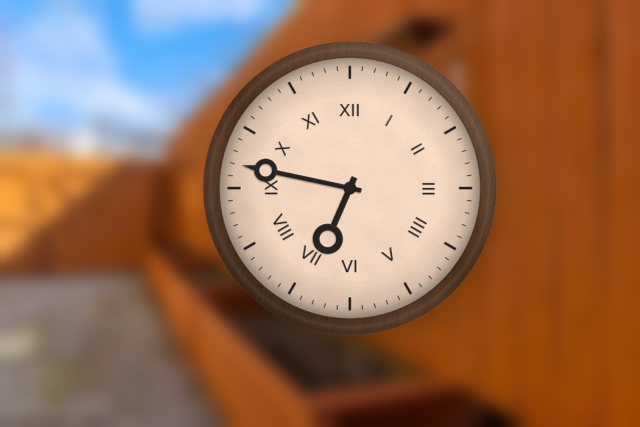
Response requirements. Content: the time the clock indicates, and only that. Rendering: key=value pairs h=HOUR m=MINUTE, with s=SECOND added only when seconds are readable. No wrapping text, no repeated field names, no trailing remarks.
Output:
h=6 m=47
